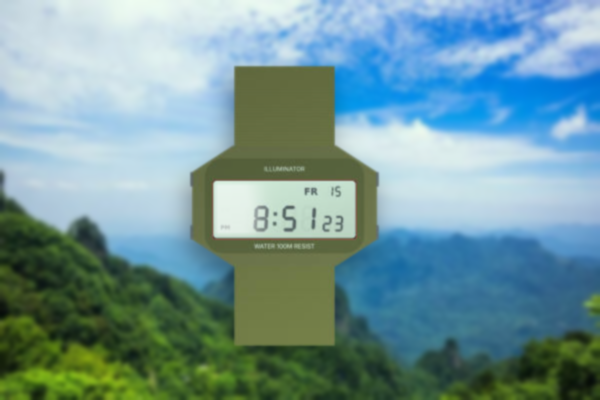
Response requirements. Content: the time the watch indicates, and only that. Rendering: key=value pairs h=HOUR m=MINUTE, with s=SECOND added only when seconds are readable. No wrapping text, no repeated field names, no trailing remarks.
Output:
h=8 m=51 s=23
